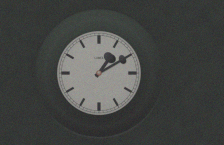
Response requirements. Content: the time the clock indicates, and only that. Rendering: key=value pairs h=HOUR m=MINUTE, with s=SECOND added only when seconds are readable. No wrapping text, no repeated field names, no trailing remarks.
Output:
h=1 m=10
